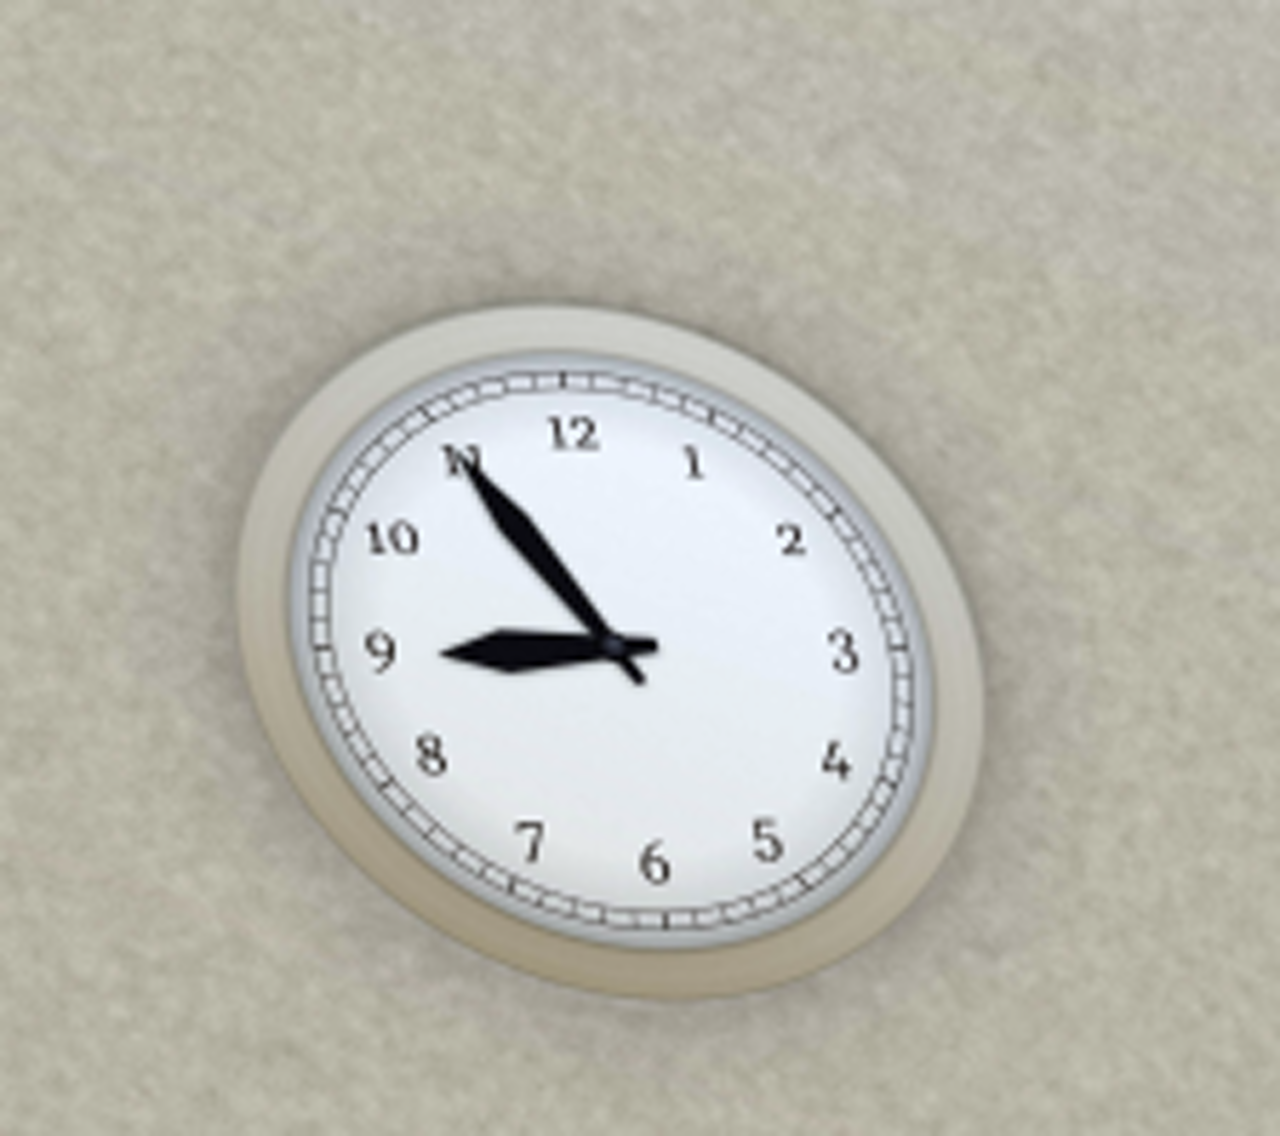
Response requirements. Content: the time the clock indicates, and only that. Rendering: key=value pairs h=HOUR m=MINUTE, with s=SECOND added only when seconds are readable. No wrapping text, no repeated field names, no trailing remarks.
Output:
h=8 m=55
